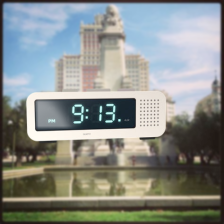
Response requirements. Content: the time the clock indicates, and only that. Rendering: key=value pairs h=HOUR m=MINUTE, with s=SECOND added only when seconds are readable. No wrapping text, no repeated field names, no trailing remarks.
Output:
h=9 m=13
